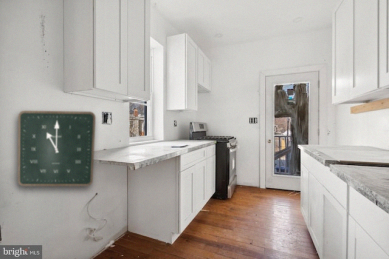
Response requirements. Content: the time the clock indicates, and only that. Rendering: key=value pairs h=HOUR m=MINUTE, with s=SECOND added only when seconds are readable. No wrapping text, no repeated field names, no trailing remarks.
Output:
h=11 m=0
